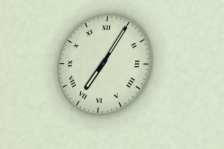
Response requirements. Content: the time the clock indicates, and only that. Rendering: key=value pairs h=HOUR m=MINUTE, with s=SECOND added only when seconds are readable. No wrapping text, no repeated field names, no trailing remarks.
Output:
h=7 m=5
